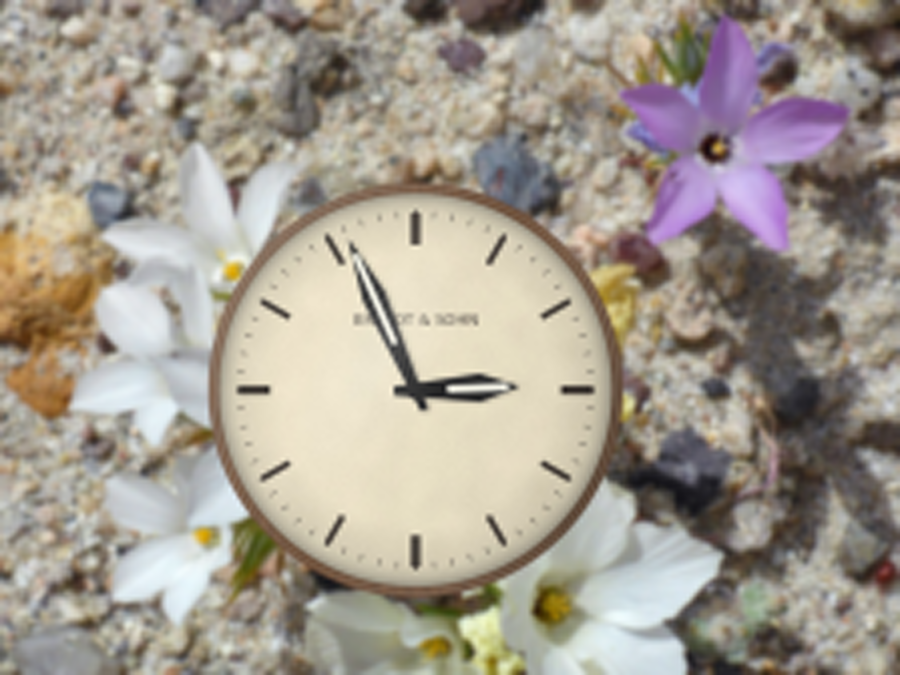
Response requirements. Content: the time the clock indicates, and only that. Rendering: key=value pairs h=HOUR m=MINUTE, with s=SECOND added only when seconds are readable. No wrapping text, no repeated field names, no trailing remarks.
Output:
h=2 m=56
